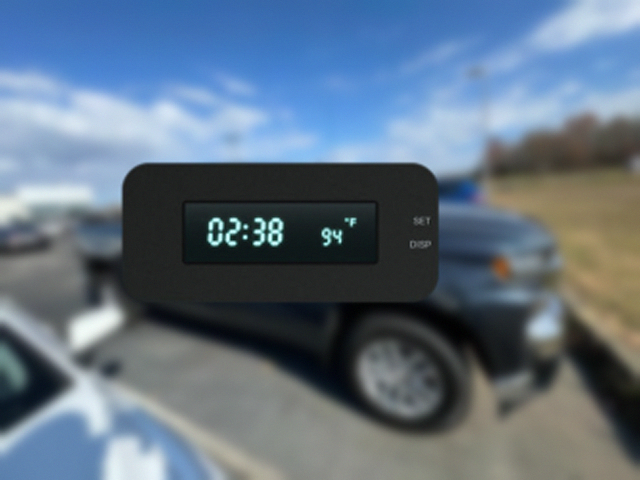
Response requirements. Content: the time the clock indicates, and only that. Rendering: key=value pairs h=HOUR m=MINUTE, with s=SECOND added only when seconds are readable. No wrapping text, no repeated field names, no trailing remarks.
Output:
h=2 m=38
